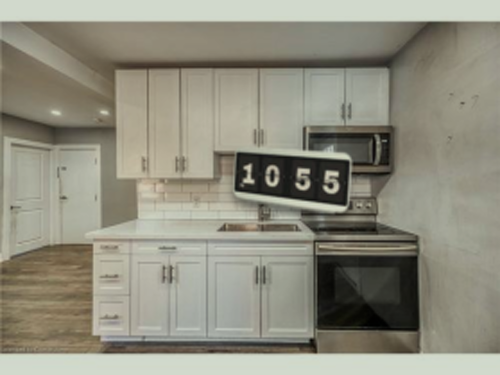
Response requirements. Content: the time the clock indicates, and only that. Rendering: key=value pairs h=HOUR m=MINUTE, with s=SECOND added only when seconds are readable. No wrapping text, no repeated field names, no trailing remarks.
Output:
h=10 m=55
